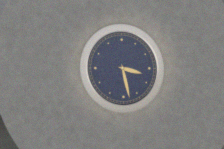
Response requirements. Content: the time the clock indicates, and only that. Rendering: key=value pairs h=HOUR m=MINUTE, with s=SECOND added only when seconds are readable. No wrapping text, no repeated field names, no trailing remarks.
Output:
h=3 m=28
